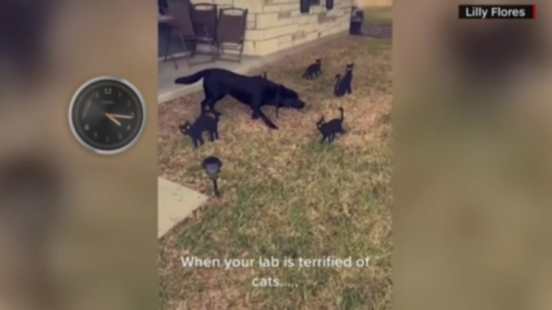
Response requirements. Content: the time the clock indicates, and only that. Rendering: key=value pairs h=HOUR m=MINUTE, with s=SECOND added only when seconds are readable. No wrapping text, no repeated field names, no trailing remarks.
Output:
h=4 m=16
